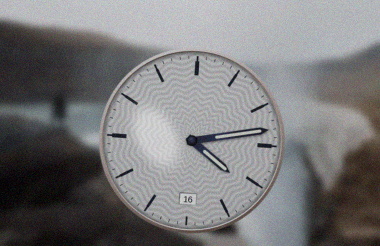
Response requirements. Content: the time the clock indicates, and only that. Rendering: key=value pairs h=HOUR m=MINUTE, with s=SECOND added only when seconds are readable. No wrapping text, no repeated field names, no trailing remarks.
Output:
h=4 m=13
